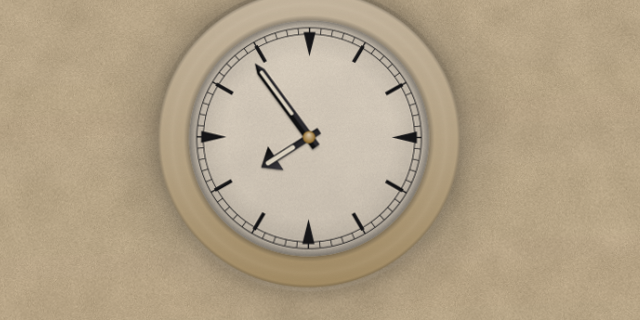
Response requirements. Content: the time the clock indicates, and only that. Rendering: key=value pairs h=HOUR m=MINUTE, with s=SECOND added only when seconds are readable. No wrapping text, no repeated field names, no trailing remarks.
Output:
h=7 m=54
